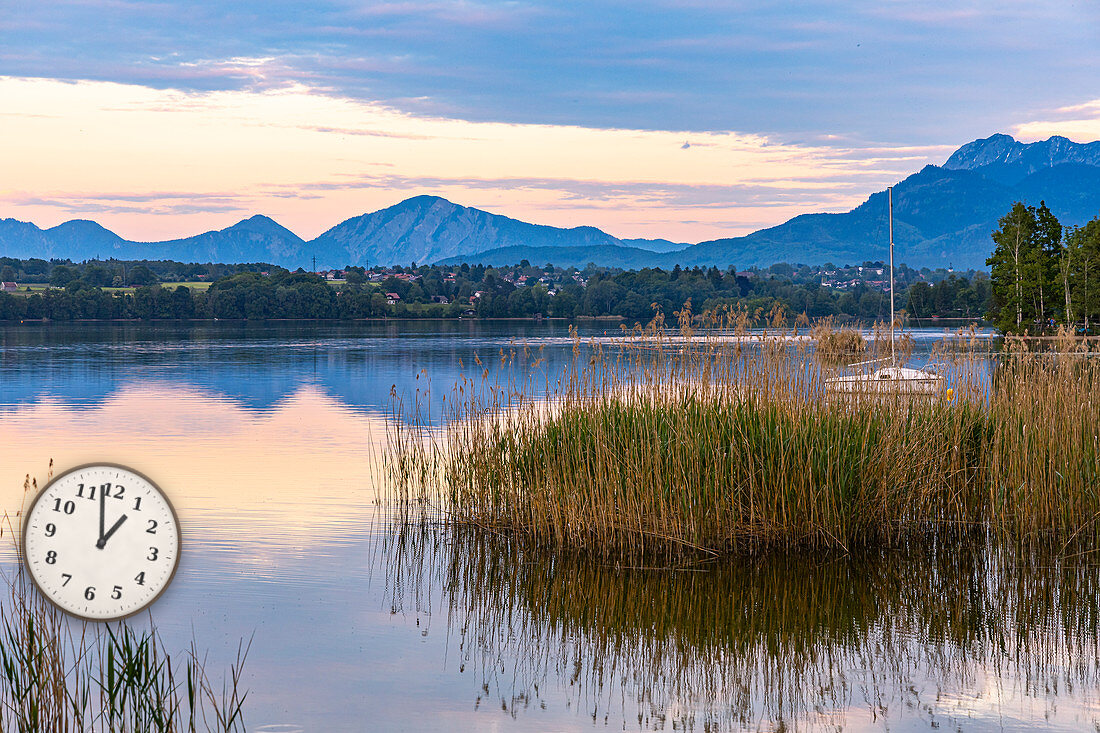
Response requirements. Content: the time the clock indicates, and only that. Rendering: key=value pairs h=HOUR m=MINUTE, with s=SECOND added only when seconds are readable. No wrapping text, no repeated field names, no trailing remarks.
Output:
h=12 m=58
